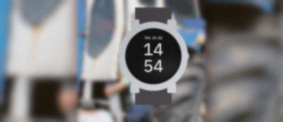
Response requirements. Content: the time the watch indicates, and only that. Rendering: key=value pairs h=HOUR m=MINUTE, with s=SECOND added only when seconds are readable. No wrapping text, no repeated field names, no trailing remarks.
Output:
h=14 m=54
